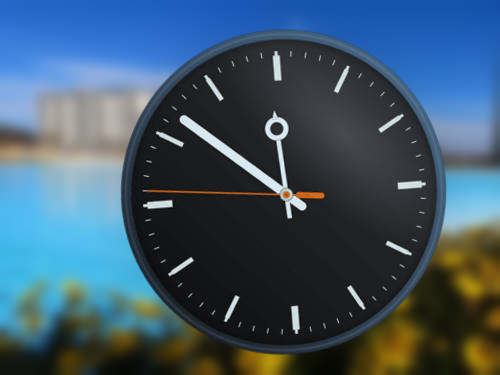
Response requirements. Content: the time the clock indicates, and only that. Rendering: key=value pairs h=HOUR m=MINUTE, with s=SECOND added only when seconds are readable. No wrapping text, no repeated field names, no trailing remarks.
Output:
h=11 m=51 s=46
